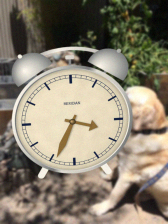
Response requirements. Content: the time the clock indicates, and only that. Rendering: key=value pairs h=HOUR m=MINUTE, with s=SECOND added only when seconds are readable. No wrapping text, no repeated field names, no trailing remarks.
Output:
h=3 m=34
